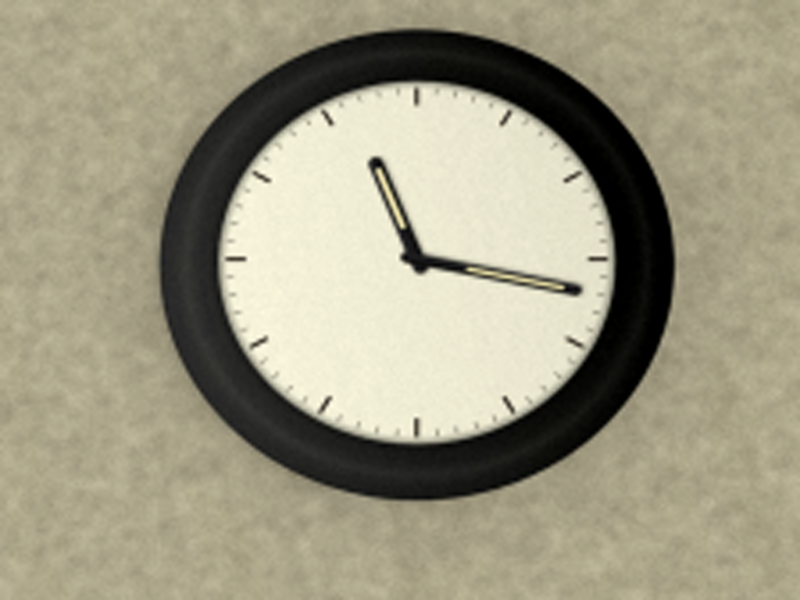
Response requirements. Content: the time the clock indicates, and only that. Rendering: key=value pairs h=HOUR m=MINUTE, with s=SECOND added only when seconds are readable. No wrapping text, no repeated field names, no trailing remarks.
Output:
h=11 m=17
